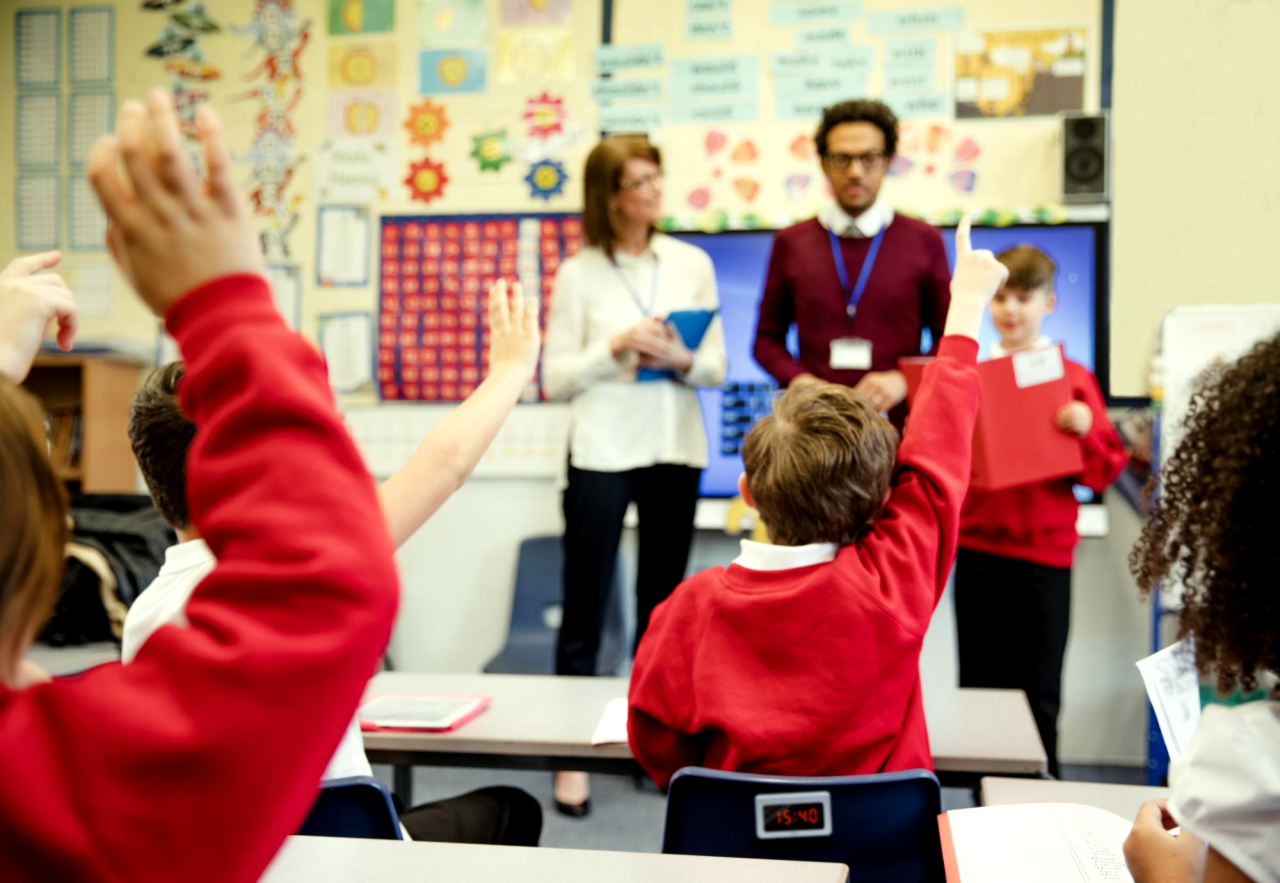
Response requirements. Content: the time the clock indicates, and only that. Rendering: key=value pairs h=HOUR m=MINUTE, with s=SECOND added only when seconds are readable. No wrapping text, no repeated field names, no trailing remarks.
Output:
h=15 m=40
